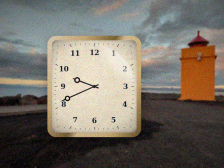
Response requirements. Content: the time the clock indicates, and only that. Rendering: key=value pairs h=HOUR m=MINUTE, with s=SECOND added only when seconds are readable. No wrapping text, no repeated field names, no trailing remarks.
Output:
h=9 m=41
